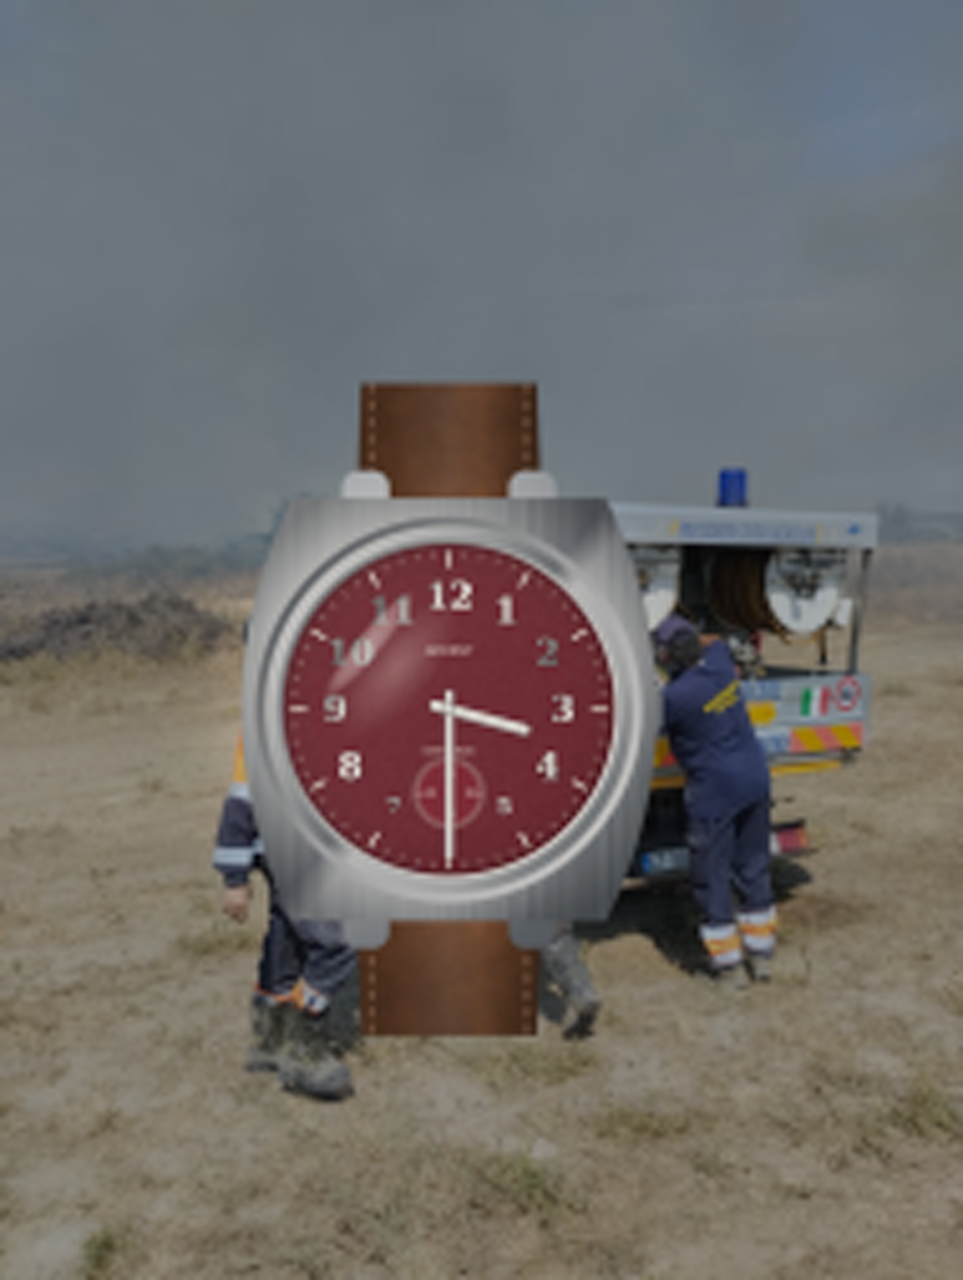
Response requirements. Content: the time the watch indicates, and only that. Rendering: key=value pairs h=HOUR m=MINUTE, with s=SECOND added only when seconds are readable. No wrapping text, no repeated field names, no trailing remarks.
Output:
h=3 m=30
